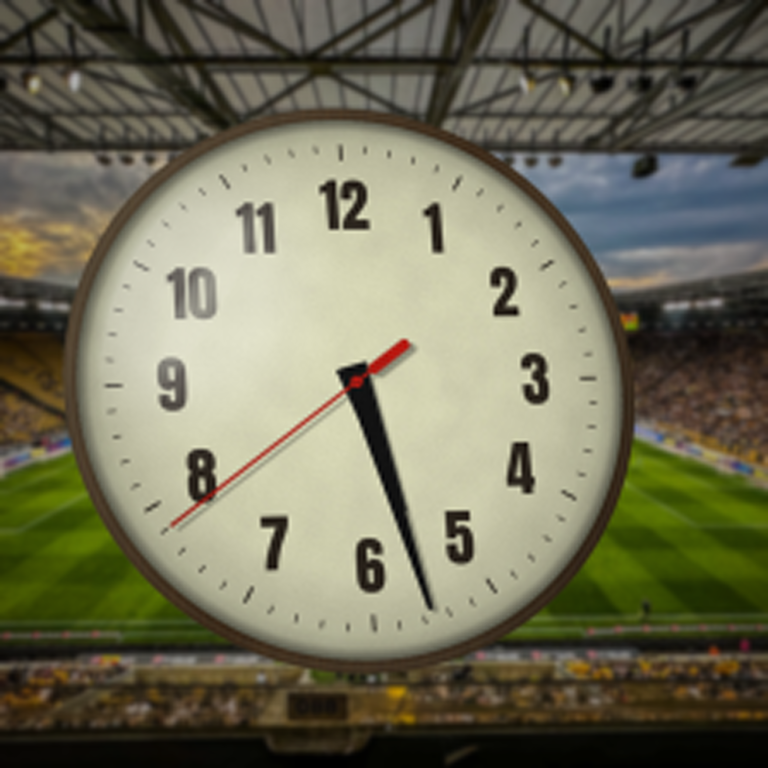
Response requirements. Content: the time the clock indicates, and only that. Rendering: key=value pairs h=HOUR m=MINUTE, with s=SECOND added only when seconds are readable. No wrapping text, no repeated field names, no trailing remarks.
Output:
h=5 m=27 s=39
